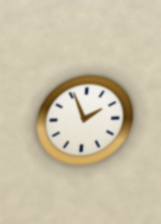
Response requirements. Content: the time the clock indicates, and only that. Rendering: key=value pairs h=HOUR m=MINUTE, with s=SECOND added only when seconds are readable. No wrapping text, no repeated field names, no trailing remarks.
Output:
h=1 m=56
